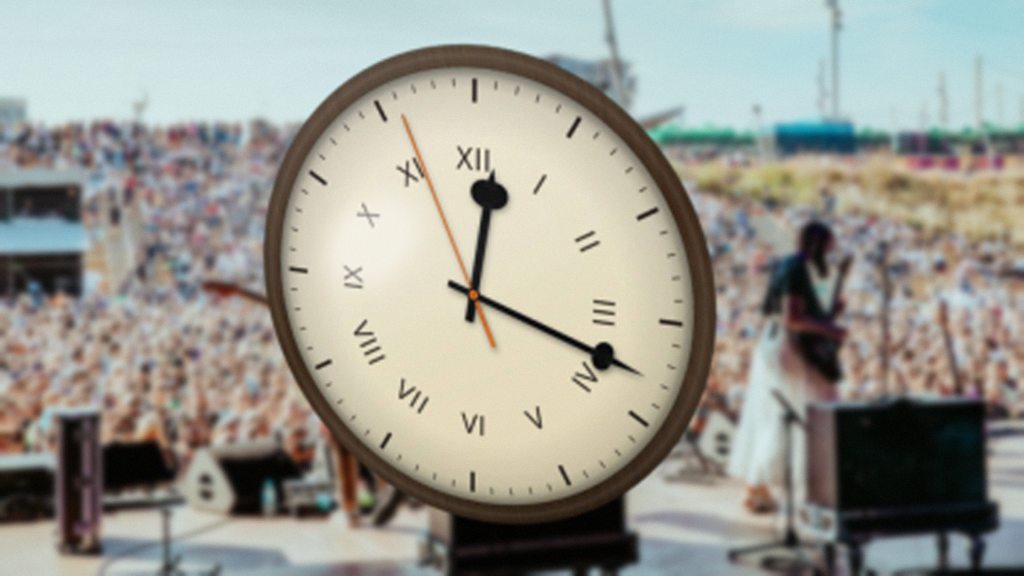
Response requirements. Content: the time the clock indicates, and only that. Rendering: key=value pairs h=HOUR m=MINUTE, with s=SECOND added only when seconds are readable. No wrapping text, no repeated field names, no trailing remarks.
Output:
h=12 m=17 s=56
